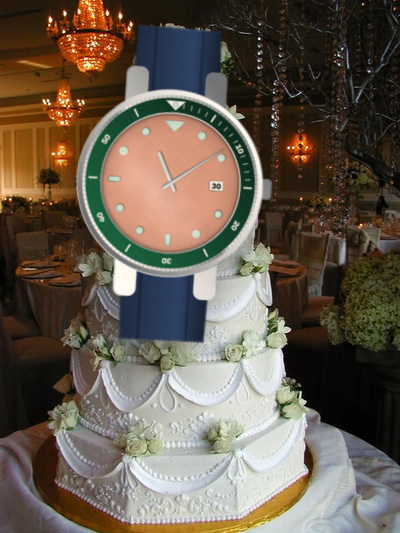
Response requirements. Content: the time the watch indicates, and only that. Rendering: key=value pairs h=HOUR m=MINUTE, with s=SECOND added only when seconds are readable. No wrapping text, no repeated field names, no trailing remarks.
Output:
h=11 m=9
